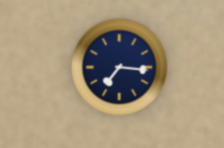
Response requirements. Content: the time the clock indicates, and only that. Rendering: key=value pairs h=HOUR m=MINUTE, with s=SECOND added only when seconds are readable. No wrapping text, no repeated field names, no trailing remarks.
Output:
h=7 m=16
